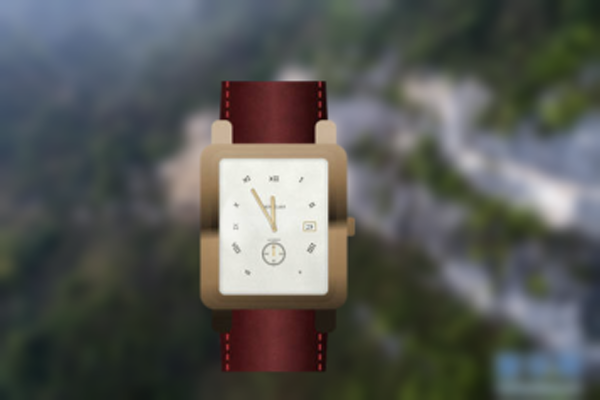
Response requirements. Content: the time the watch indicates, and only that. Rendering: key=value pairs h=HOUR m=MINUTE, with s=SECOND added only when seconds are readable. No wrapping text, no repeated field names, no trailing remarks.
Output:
h=11 m=55
